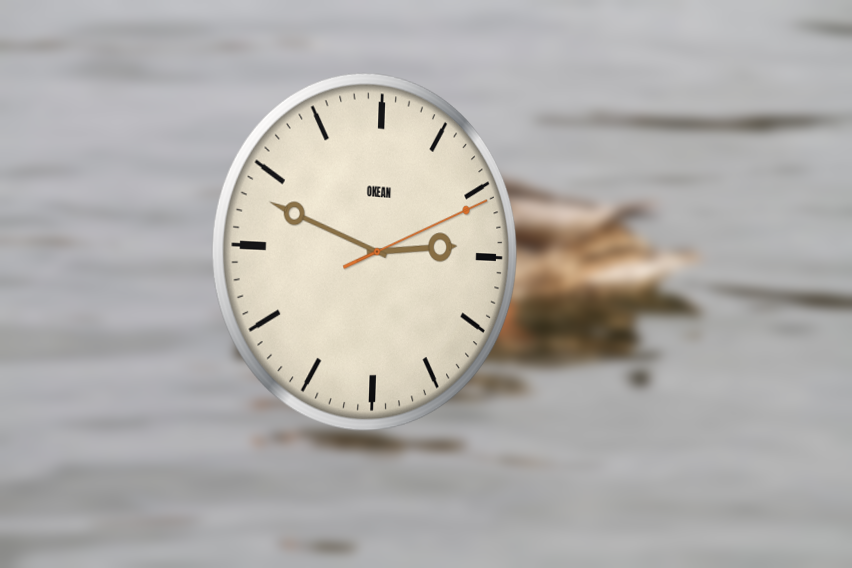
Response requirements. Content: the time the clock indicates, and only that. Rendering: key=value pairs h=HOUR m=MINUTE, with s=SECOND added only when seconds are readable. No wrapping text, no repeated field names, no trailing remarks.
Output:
h=2 m=48 s=11
